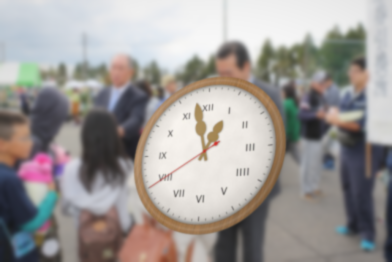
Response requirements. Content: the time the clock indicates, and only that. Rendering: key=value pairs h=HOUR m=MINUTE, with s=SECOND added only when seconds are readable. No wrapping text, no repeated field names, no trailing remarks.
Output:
h=12 m=57 s=40
